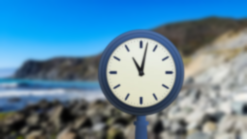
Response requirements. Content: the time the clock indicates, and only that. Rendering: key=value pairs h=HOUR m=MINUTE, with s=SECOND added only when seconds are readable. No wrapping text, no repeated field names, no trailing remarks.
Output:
h=11 m=2
